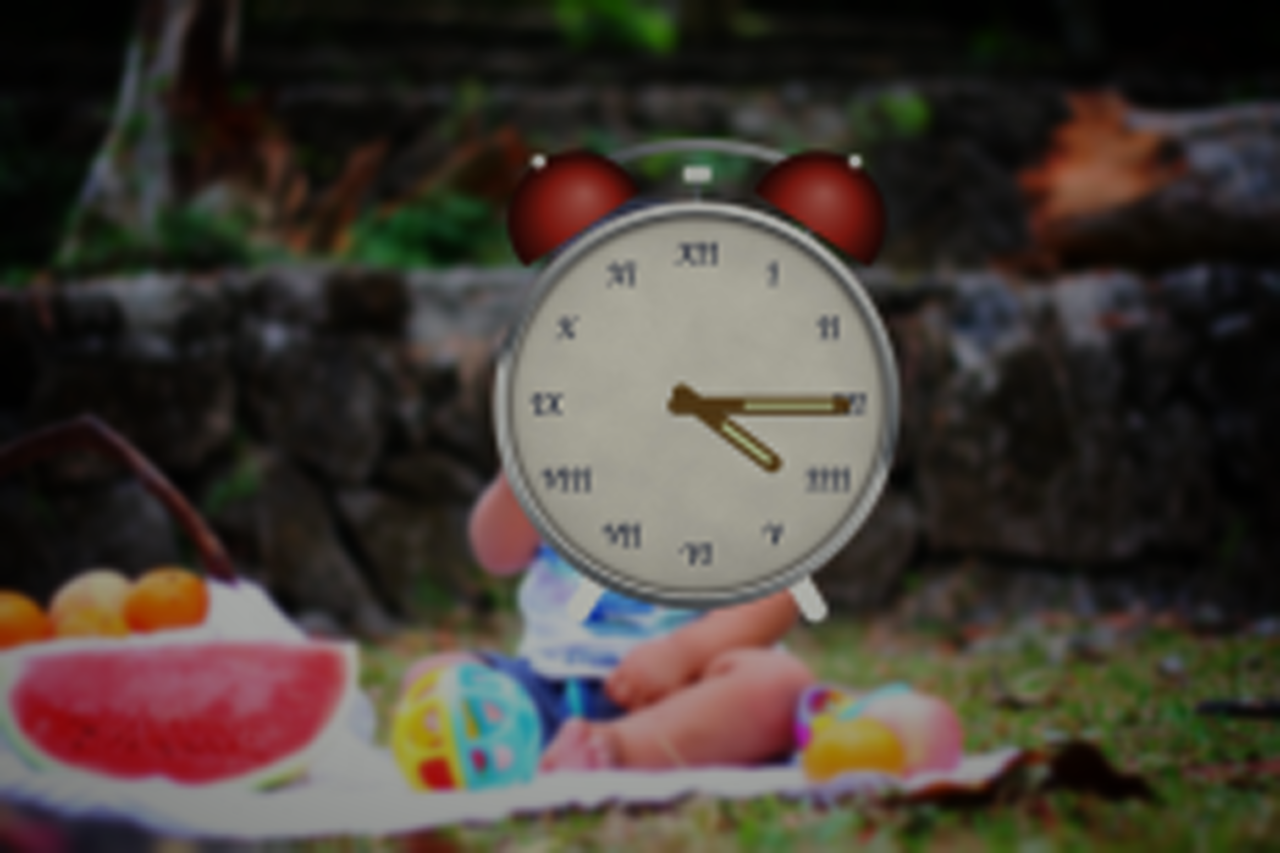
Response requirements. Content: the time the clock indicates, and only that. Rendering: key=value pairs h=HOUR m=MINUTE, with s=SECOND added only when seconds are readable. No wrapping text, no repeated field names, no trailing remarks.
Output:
h=4 m=15
